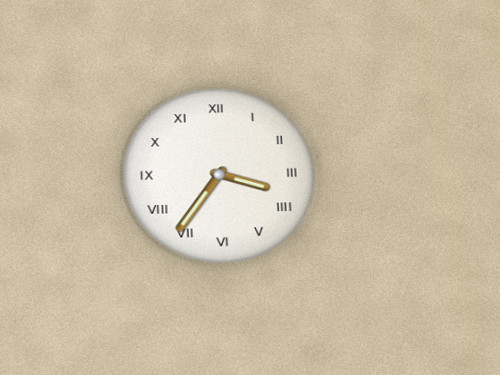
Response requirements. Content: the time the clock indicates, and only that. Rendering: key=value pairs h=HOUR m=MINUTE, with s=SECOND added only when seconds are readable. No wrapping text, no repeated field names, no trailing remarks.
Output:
h=3 m=36
